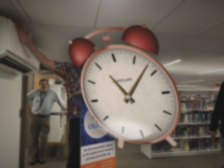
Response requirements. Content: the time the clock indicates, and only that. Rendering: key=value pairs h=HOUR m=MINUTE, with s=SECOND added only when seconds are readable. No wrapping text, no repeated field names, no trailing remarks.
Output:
h=11 m=8
